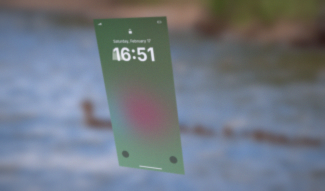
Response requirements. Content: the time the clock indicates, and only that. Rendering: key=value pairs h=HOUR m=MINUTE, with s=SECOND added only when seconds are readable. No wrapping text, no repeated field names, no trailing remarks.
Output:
h=16 m=51
